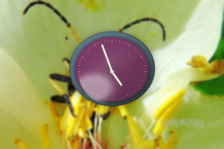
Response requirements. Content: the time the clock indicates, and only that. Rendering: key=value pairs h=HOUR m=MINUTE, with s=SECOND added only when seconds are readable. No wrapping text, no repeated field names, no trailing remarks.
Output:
h=4 m=57
